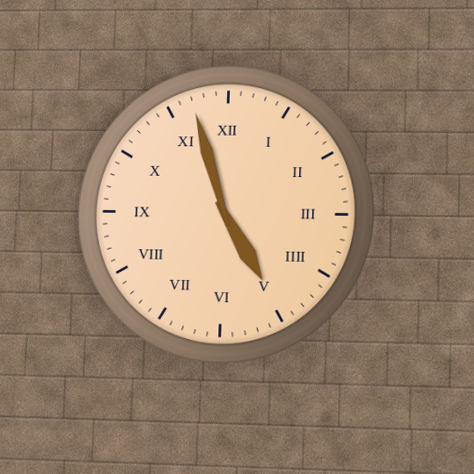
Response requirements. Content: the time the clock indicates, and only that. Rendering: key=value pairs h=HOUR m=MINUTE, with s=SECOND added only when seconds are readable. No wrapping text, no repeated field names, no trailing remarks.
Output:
h=4 m=57
